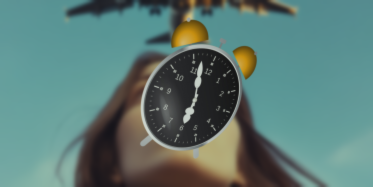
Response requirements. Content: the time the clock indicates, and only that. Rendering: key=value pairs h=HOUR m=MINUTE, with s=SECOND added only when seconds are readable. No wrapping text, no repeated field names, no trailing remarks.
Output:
h=5 m=57
